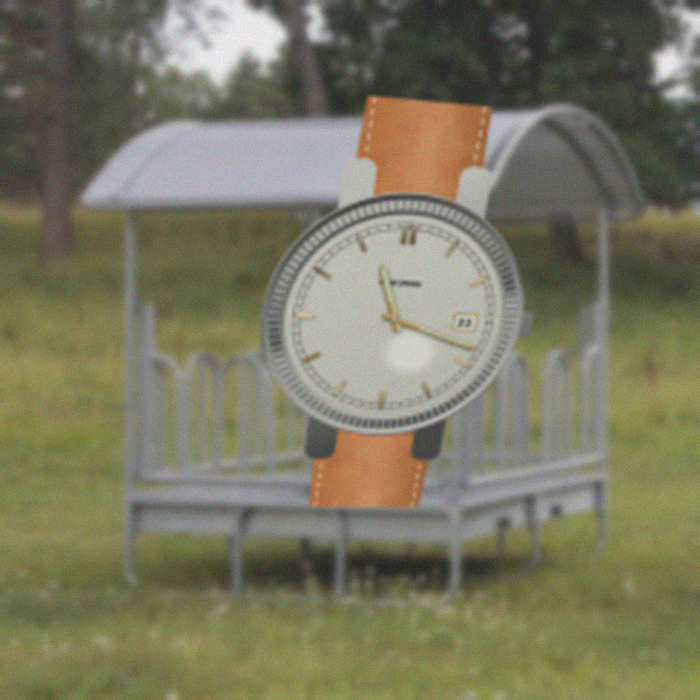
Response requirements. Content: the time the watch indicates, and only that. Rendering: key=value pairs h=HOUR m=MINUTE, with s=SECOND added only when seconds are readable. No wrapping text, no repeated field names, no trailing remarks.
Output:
h=11 m=18
